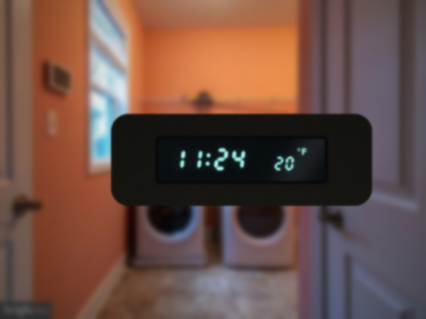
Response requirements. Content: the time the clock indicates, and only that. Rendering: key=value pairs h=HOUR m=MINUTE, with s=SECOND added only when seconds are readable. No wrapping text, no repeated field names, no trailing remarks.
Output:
h=11 m=24
